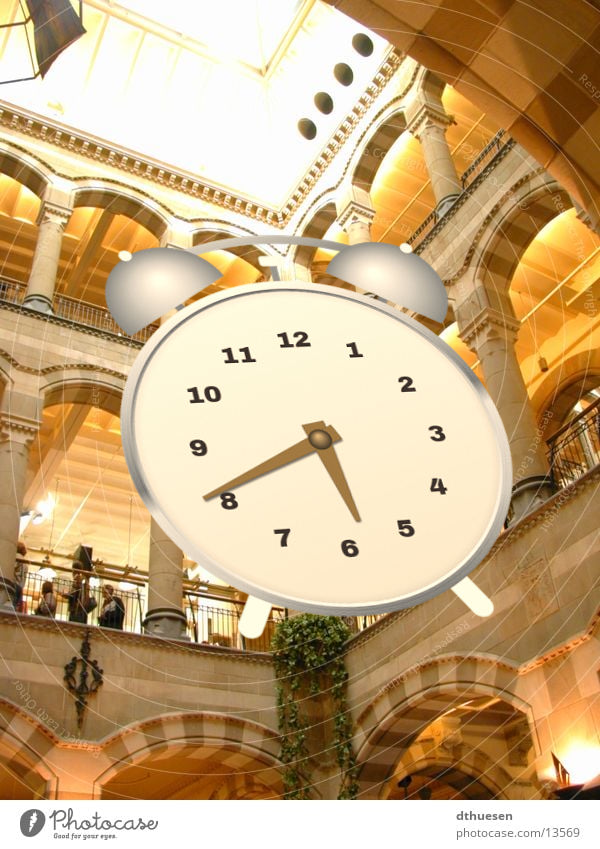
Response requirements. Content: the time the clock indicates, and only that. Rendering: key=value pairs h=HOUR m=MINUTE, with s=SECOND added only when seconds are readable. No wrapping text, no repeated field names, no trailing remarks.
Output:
h=5 m=41
